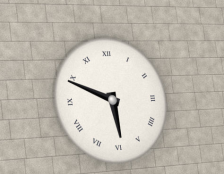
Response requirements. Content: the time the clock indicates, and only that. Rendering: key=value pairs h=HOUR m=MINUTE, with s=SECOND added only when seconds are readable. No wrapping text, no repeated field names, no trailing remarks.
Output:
h=5 m=49
